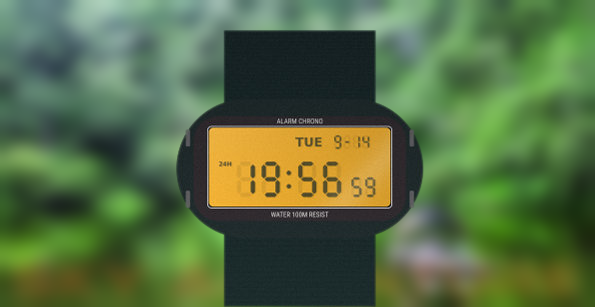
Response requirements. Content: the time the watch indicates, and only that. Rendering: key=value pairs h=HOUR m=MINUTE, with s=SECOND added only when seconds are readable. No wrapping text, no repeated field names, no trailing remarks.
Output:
h=19 m=56 s=59
